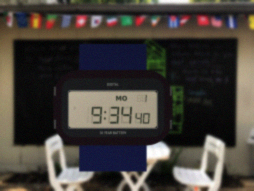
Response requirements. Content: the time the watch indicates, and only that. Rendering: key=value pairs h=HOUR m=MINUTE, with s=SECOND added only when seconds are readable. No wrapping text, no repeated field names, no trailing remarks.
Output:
h=9 m=34 s=40
